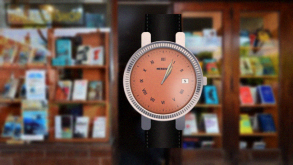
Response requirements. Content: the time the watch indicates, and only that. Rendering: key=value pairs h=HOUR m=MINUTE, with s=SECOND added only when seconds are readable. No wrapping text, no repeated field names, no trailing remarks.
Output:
h=1 m=4
